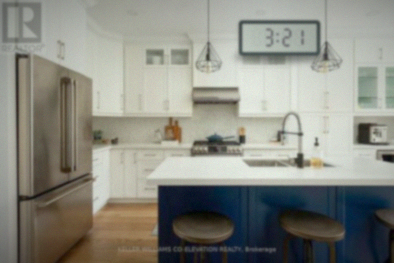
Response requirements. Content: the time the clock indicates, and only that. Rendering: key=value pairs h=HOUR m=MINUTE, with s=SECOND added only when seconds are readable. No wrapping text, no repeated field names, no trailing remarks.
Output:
h=3 m=21
